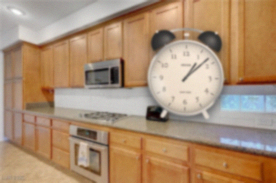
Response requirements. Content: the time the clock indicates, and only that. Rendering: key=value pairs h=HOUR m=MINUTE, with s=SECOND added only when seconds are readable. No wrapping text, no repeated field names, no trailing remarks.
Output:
h=1 m=8
